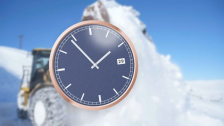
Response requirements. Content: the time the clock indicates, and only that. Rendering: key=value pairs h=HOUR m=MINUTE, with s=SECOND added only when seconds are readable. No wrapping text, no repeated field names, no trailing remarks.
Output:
h=1 m=54
